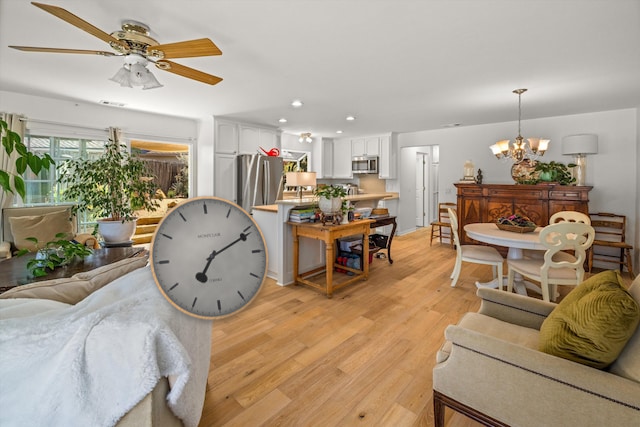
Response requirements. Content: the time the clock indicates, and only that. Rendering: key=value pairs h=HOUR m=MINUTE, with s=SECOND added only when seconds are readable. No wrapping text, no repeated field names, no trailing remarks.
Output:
h=7 m=11
